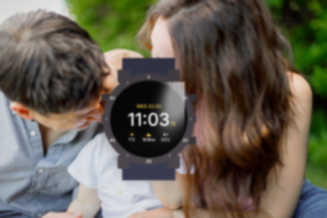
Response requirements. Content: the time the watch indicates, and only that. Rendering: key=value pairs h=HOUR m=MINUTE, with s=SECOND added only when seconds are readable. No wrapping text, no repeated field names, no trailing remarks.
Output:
h=11 m=3
